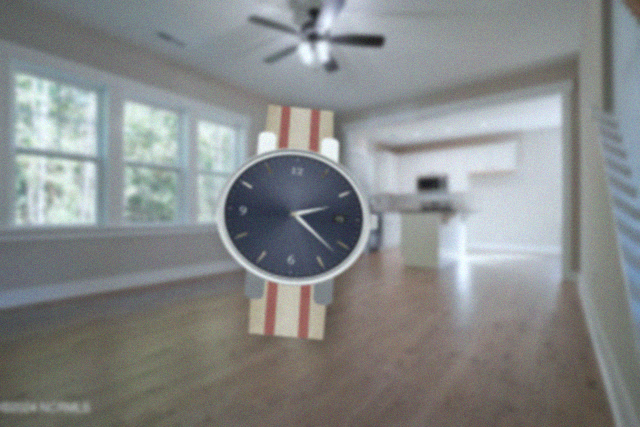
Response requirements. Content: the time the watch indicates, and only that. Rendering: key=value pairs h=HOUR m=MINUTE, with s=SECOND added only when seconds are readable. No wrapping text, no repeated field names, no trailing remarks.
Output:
h=2 m=22
